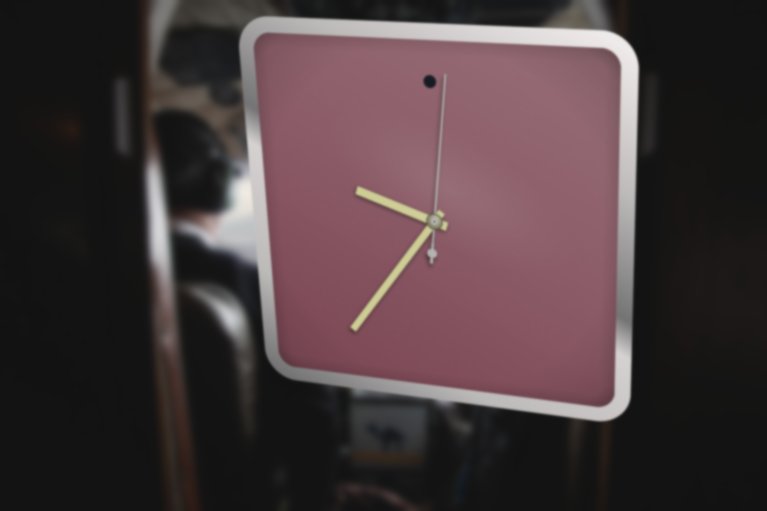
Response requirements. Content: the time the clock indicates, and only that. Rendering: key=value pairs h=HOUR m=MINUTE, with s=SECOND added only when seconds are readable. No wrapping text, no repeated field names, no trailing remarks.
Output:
h=9 m=36 s=1
